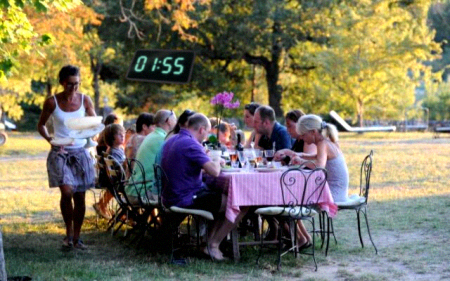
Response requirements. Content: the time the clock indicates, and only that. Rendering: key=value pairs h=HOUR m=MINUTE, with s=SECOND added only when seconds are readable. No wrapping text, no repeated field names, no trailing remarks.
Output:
h=1 m=55
